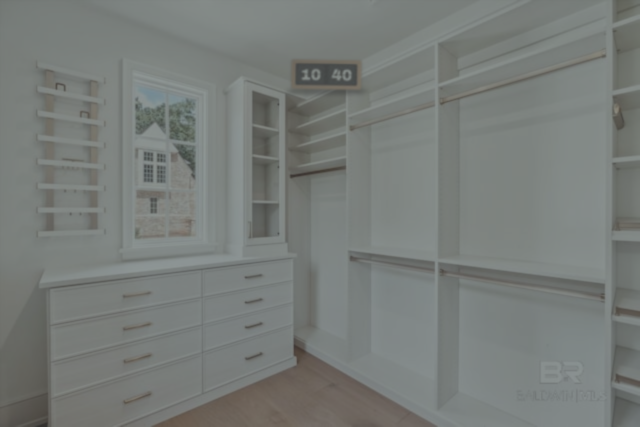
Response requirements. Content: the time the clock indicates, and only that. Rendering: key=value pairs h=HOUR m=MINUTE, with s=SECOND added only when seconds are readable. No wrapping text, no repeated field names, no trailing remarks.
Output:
h=10 m=40
